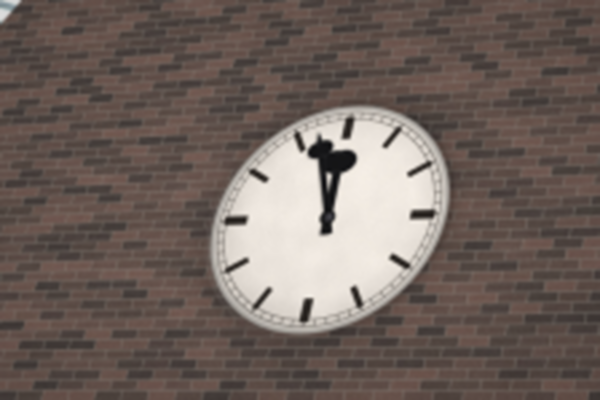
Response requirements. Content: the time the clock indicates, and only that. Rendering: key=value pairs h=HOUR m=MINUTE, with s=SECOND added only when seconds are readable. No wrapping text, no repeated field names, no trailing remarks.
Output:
h=11 m=57
